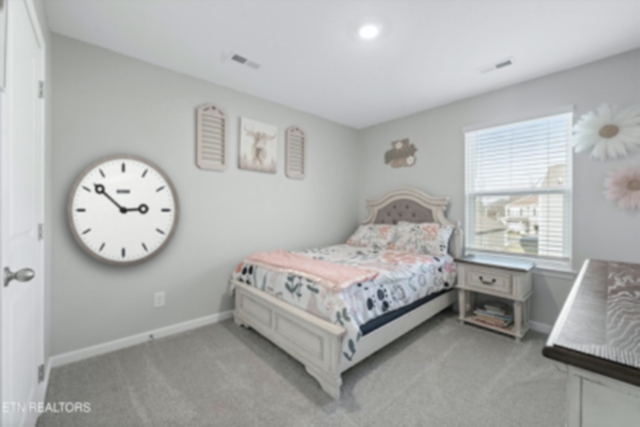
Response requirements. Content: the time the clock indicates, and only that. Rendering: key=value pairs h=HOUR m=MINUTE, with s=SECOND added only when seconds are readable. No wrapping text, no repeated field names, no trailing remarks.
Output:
h=2 m=52
